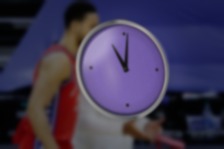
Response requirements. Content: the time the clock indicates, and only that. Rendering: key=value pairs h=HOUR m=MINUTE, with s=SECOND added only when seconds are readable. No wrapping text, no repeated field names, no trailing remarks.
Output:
h=11 m=1
